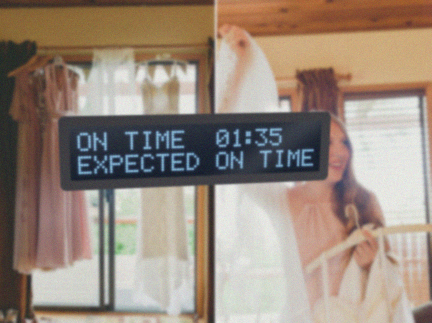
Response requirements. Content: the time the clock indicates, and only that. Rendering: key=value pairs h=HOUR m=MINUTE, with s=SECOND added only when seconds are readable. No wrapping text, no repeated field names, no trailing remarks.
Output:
h=1 m=35
